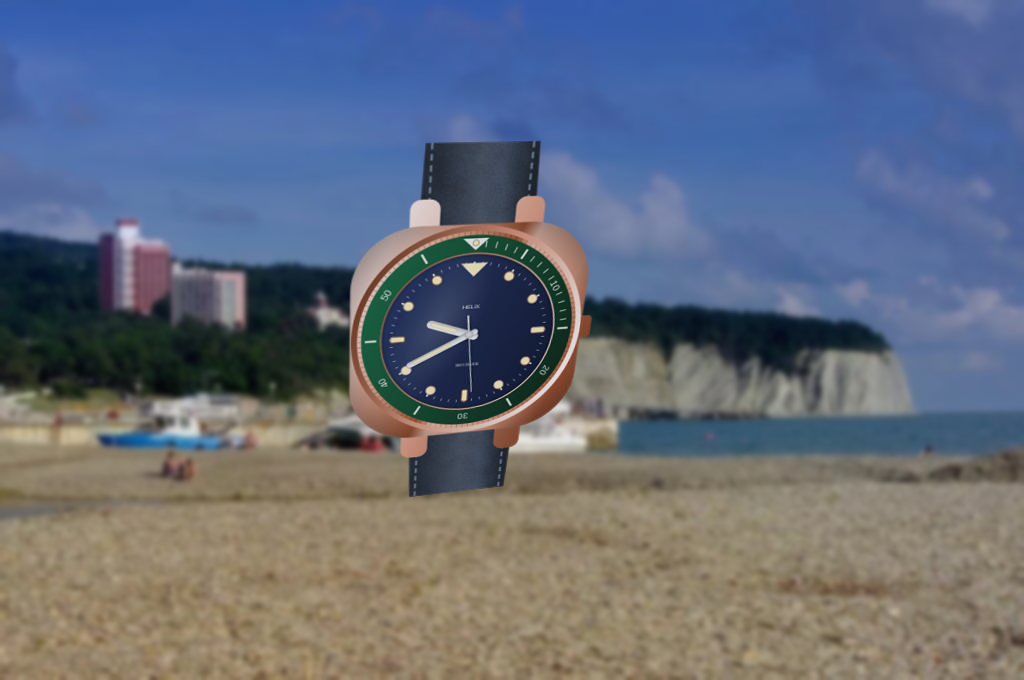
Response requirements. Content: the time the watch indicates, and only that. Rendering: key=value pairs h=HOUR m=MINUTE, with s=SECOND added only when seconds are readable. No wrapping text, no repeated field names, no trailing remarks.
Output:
h=9 m=40 s=29
